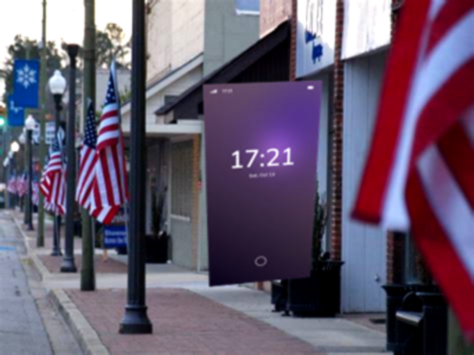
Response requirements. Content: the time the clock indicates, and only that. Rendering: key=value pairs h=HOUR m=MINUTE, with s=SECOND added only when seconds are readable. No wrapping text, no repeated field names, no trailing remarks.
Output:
h=17 m=21
